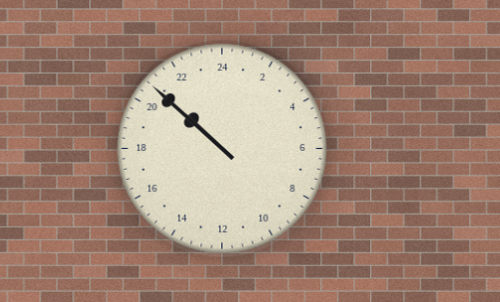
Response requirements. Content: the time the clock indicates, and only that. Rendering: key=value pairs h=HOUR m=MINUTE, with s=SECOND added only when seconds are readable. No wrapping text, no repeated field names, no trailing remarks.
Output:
h=20 m=52
